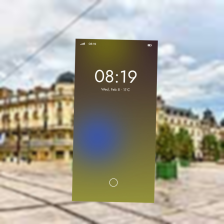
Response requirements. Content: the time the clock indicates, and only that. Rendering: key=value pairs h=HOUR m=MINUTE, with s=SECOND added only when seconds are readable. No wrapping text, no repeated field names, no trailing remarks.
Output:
h=8 m=19
